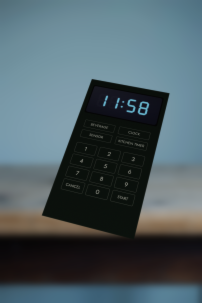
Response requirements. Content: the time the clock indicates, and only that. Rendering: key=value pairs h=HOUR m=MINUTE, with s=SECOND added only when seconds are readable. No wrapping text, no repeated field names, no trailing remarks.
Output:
h=11 m=58
